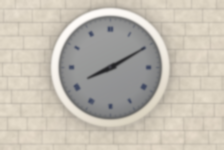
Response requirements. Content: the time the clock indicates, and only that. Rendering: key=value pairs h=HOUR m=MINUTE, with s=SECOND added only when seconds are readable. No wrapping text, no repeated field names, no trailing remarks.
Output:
h=8 m=10
